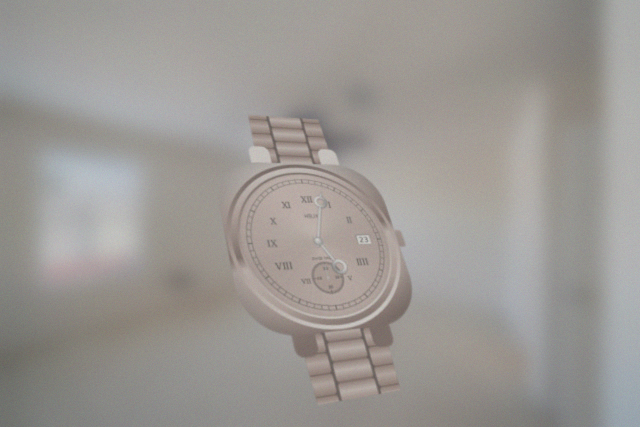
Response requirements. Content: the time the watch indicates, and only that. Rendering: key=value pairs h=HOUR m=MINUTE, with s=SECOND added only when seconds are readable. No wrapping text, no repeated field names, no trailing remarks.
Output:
h=5 m=3
